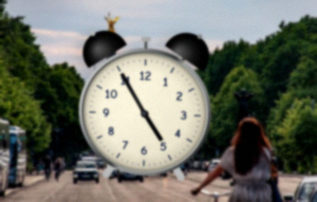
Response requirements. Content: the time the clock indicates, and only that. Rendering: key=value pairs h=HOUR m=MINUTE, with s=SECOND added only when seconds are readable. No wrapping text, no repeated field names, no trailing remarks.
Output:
h=4 m=55
